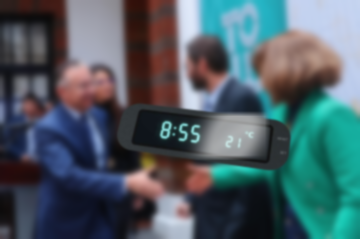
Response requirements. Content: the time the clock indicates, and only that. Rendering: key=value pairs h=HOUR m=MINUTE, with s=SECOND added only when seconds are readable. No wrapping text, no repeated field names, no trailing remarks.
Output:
h=8 m=55
